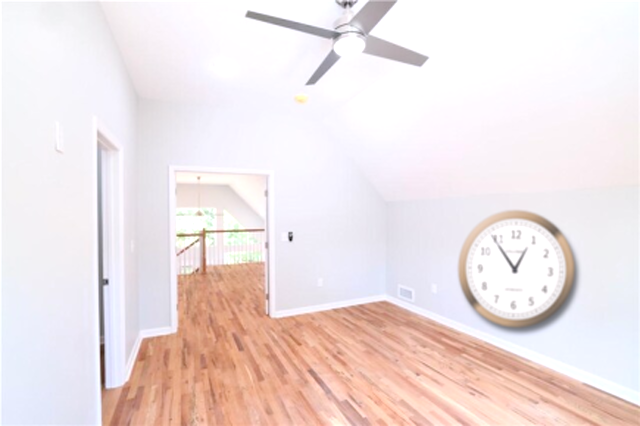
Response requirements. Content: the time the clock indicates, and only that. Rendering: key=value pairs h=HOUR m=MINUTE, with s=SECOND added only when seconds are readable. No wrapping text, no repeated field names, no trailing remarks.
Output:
h=12 m=54
